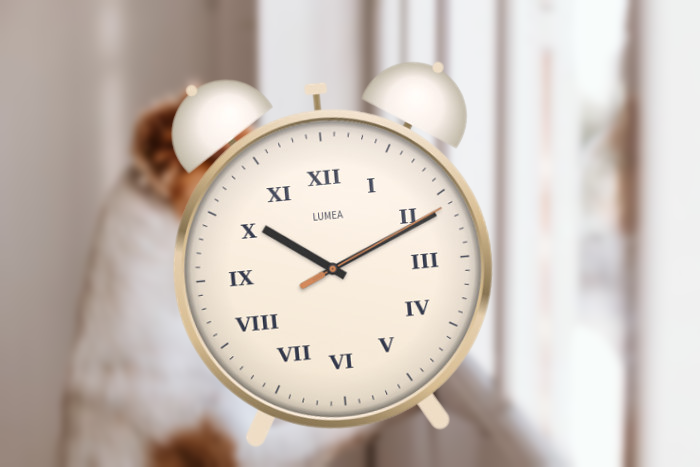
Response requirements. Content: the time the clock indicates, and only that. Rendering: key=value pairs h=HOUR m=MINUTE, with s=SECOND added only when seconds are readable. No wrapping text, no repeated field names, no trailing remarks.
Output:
h=10 m=11 s=11
